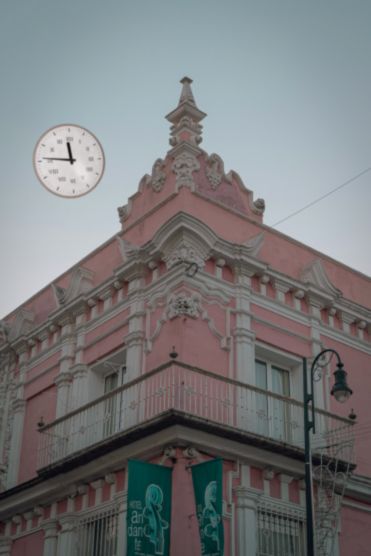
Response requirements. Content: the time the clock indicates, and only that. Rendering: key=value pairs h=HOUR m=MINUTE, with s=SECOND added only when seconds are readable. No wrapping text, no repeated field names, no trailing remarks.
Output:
h=11 m=46
